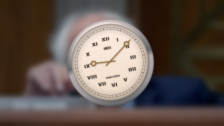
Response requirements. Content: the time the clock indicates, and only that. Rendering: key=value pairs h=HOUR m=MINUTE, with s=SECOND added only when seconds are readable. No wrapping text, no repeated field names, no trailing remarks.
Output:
h=9 m=9
